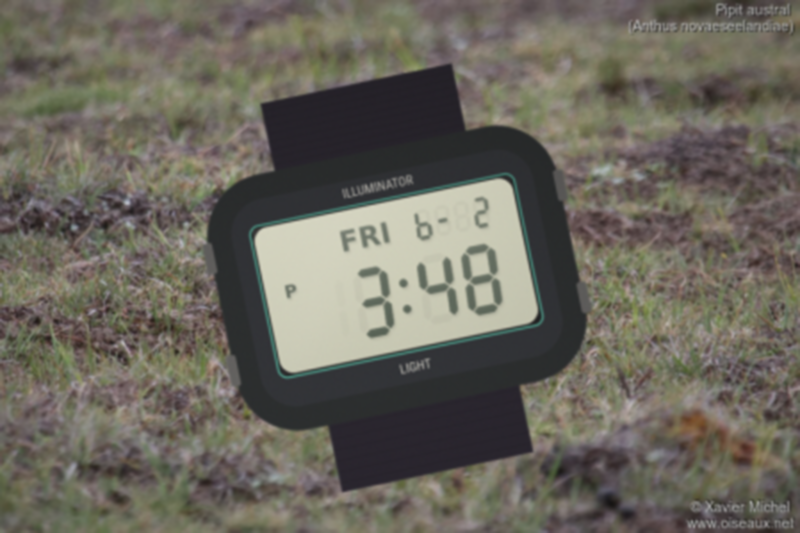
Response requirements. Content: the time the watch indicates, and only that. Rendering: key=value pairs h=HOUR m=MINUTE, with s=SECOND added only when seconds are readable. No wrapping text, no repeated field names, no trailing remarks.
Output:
h=3 m=48
